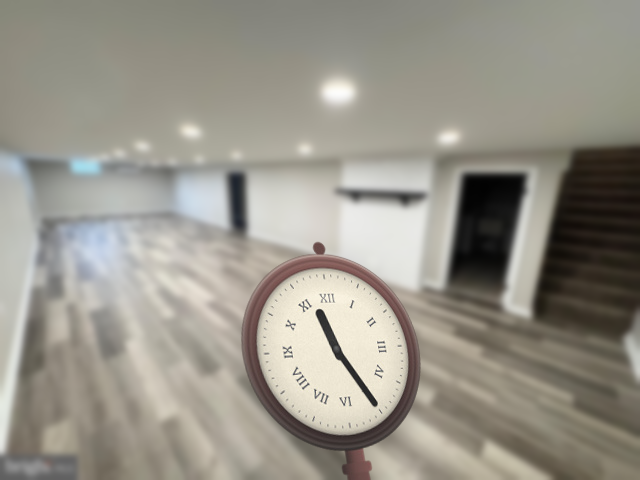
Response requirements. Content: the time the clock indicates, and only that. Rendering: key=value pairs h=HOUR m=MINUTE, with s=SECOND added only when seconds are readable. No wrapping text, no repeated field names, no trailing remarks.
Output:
h=11 m=25
